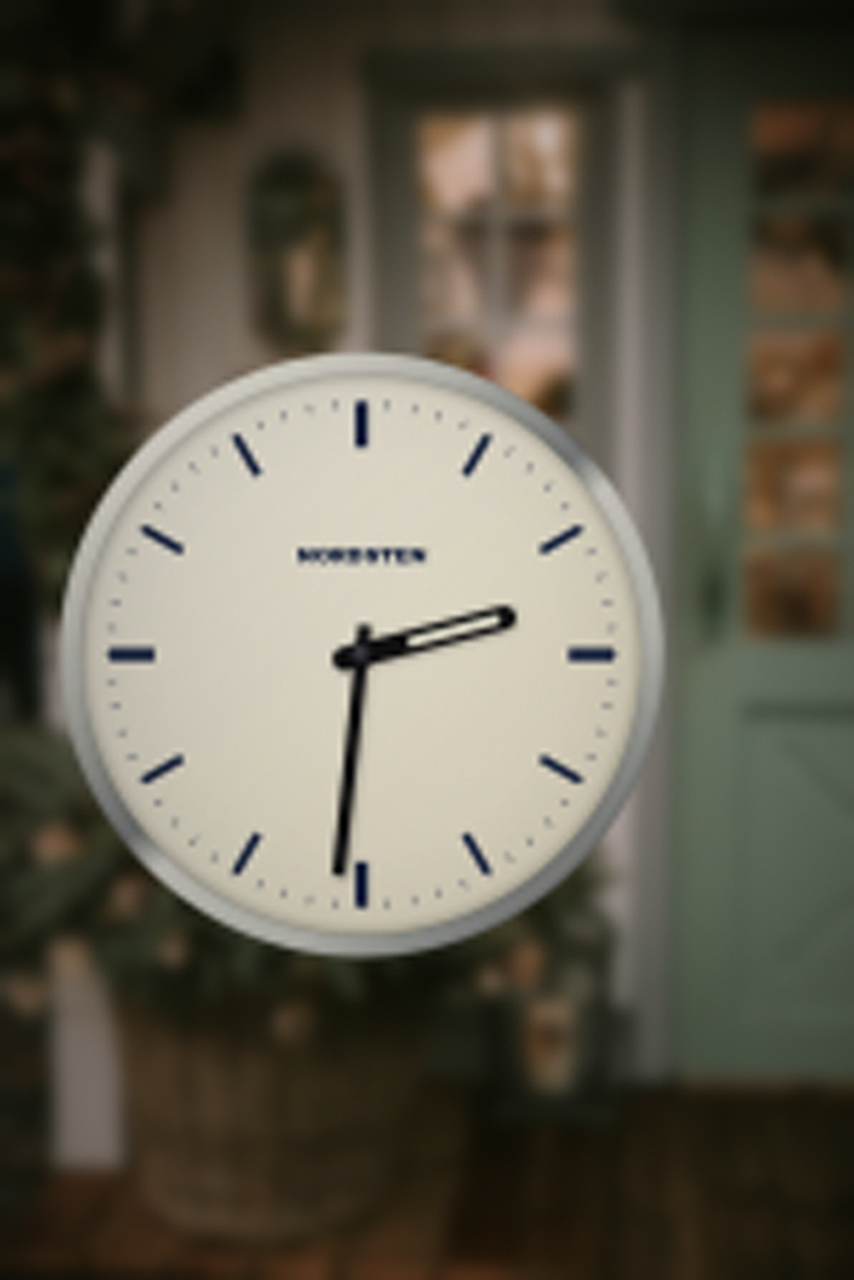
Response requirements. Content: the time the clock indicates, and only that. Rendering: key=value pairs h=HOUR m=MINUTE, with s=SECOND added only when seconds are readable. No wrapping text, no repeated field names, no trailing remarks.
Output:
h=2 m=31
